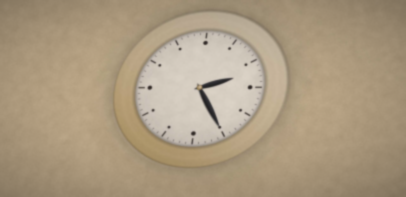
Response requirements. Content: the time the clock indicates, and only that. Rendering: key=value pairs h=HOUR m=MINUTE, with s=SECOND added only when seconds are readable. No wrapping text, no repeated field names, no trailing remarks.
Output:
h=2 m=25
